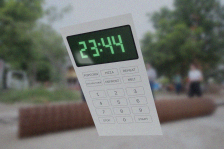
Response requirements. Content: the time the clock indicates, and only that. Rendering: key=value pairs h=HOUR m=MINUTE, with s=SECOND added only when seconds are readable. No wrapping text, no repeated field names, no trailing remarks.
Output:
h=23 m=44
